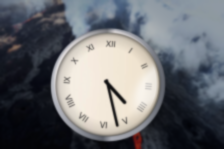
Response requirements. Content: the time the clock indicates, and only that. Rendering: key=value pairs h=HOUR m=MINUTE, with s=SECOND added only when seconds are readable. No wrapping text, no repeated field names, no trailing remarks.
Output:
h=4 m=27
